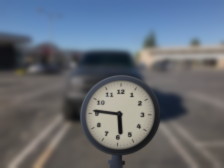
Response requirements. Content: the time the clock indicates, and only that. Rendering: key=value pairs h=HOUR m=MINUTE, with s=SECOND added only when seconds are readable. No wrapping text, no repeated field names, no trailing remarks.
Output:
h=5 m=46
